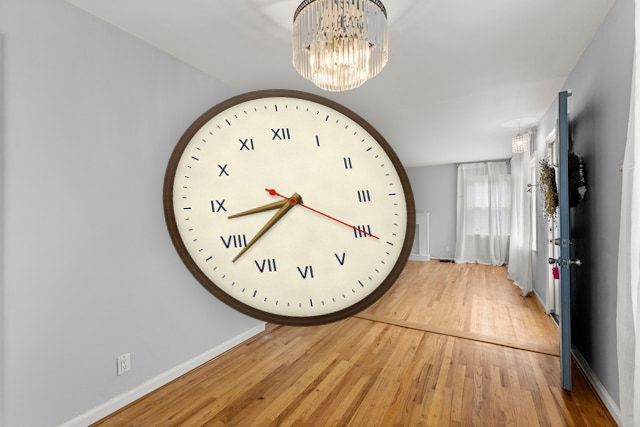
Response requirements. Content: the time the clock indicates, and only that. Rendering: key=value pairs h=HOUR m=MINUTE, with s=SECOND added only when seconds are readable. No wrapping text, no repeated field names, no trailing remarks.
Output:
h=8 m=38 s=20
